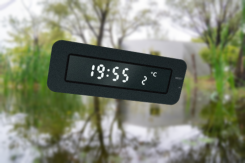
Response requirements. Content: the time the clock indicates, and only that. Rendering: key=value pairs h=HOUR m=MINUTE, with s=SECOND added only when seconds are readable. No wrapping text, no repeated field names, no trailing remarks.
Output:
h=19 m=55
